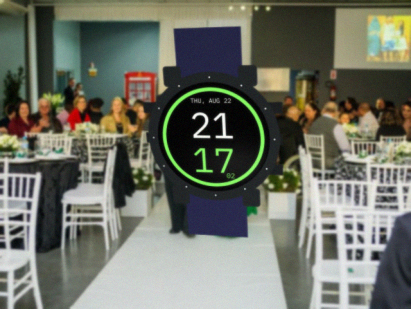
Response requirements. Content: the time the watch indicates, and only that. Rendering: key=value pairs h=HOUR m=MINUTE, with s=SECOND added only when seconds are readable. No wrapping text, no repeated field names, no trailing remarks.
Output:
h=21 m=17
